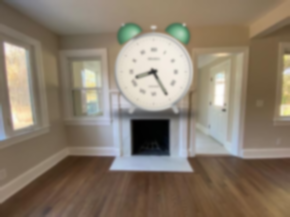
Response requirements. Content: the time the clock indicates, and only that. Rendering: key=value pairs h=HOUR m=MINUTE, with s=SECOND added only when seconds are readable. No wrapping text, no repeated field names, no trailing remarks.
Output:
h=8 m=25
